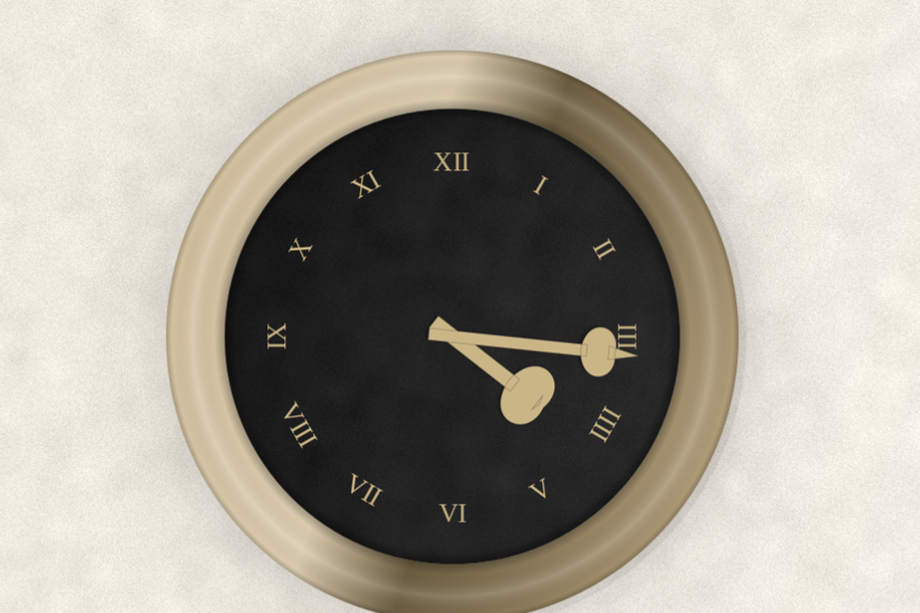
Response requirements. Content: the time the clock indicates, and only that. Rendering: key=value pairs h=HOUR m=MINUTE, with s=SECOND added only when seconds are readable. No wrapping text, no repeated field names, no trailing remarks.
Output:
h=4 m=16
